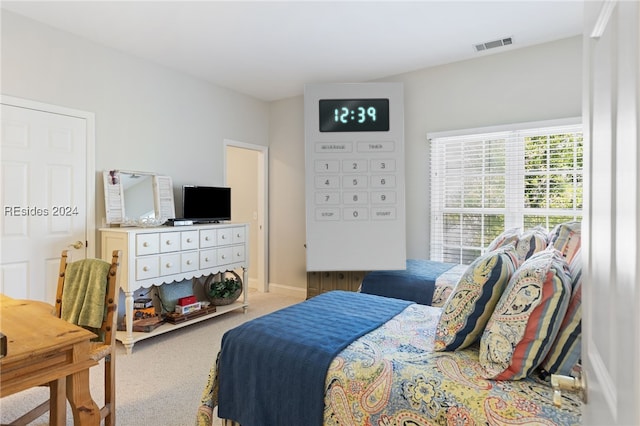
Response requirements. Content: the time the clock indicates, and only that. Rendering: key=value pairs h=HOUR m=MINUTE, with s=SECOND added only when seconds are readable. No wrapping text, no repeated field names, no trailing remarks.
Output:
h=12 m=39
